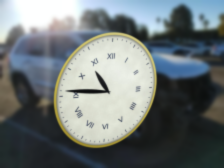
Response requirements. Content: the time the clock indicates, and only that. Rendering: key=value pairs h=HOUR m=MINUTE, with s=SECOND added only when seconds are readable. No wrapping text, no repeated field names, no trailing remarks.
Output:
h=10 m=46
